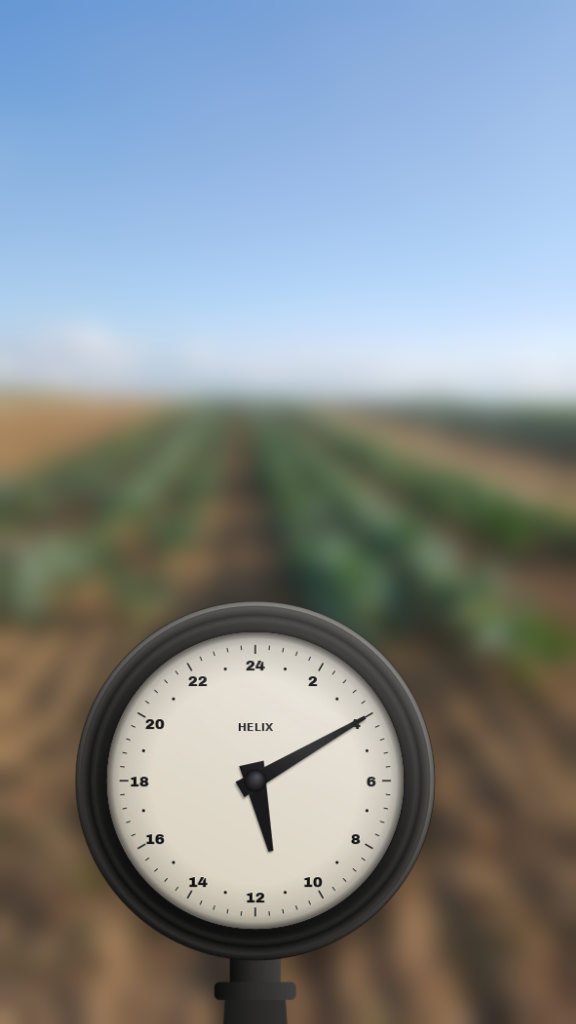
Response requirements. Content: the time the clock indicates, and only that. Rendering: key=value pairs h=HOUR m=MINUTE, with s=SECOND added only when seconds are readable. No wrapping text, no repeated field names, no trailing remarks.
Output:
h=11 m=10
